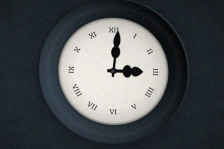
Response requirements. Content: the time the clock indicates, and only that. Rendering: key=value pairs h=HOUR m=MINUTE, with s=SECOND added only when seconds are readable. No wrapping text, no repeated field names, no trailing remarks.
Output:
h=3 m=1
